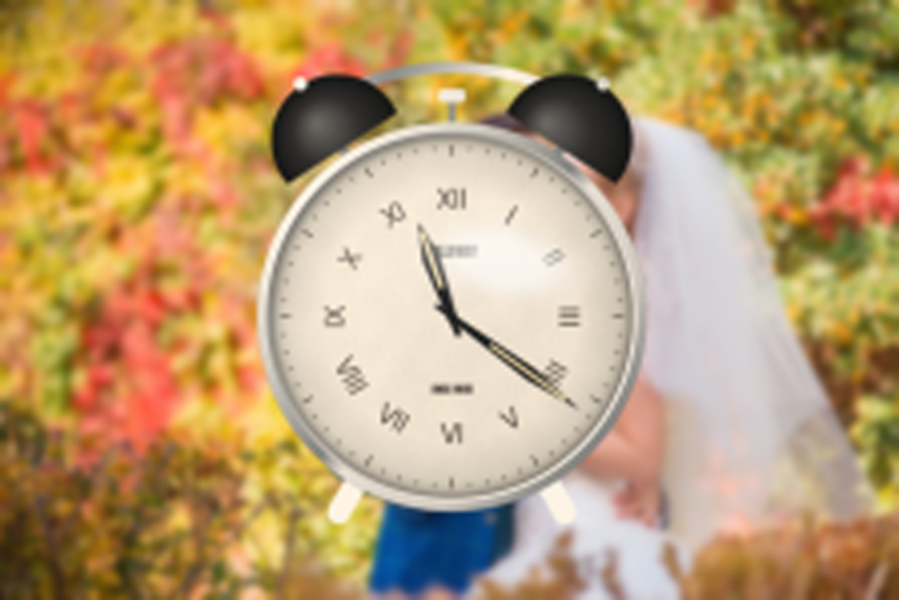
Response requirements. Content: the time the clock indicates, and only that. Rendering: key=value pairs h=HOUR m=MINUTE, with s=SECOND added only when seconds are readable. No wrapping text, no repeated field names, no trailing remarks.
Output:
h=11 m=21
